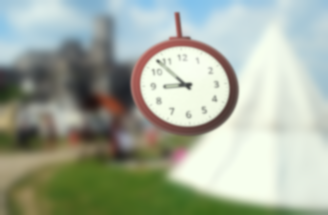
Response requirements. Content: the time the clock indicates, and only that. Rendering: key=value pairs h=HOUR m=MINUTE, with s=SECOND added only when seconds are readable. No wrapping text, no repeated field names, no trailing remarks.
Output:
h=8 m=53
